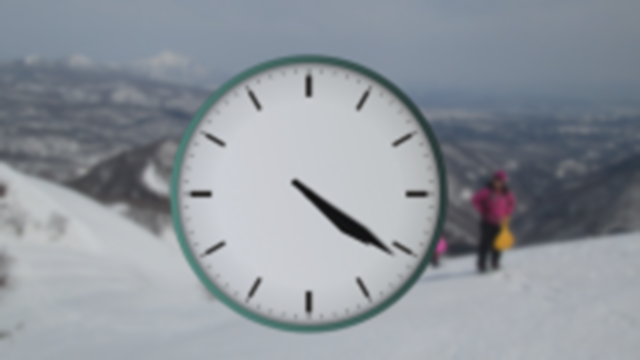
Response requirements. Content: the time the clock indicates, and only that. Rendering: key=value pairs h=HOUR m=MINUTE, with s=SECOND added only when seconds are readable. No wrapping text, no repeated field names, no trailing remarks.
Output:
h=4 m=21
